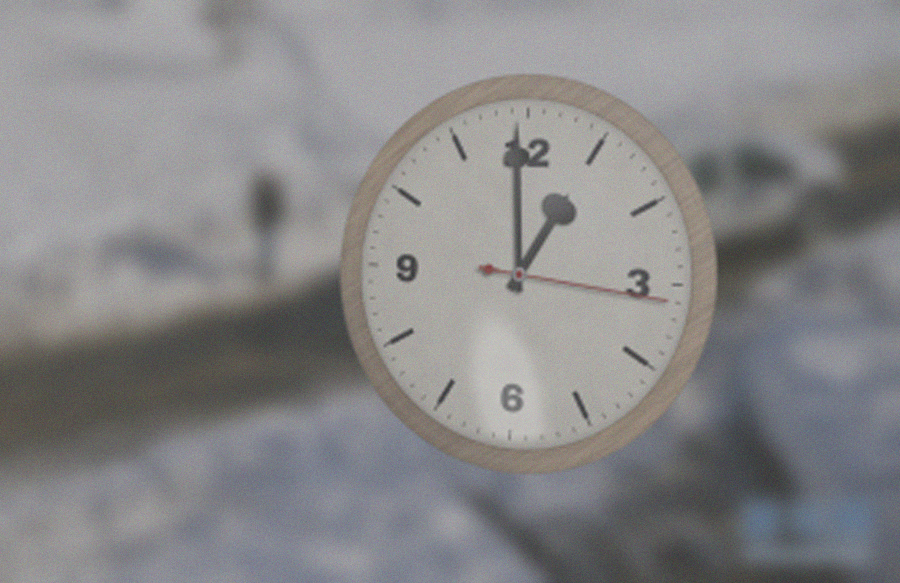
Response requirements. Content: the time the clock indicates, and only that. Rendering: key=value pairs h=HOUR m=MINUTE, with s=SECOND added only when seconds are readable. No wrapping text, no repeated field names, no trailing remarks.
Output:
h=12 m=59 s=16
